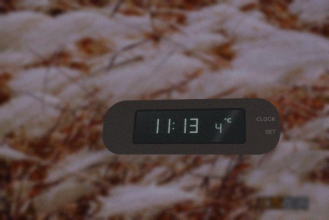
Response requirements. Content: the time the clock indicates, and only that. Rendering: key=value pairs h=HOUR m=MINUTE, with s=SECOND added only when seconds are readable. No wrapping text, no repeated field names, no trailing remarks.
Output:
h=11 m=13
